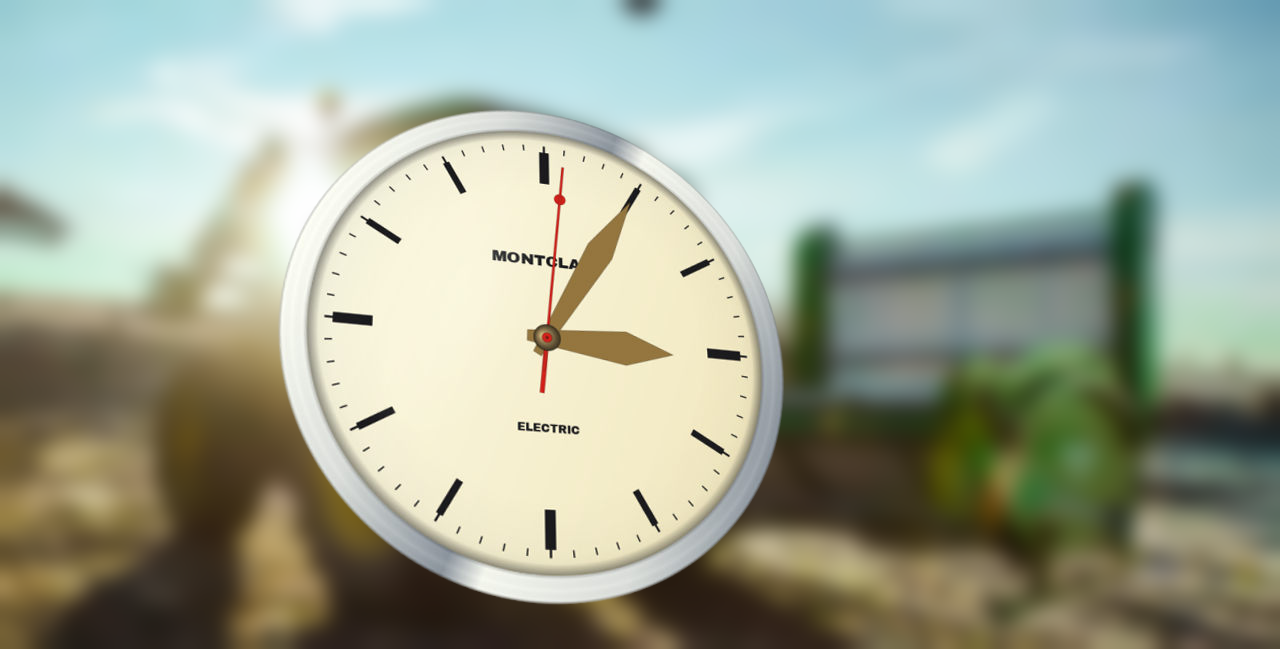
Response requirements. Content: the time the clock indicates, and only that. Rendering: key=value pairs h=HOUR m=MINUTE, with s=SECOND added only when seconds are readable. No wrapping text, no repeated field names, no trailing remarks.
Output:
h=3 m=5 s=1
